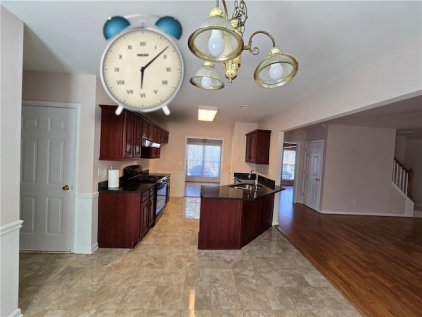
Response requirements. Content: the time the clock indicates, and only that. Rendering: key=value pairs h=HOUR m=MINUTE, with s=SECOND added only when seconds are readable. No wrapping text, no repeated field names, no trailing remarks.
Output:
h=6 m=8
